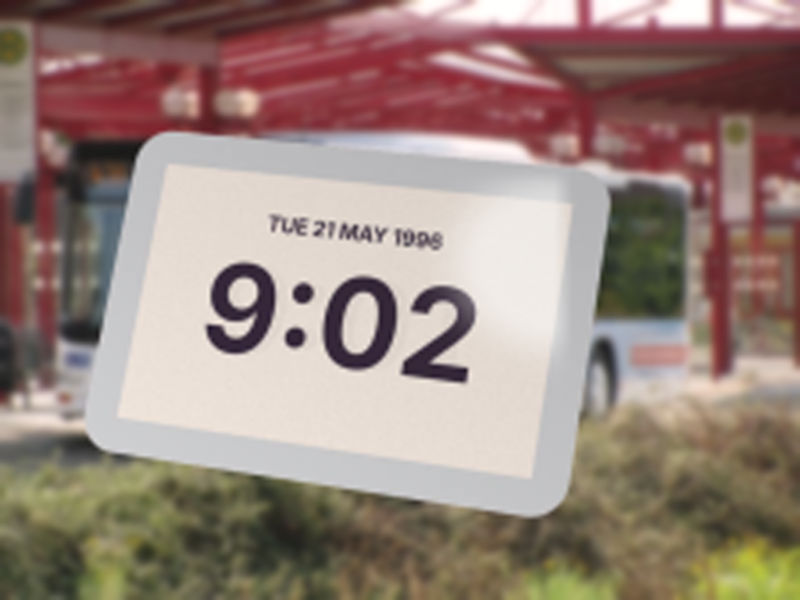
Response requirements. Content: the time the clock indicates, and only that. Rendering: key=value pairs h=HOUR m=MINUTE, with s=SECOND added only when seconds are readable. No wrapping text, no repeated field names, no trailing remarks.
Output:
h=9 m=2
